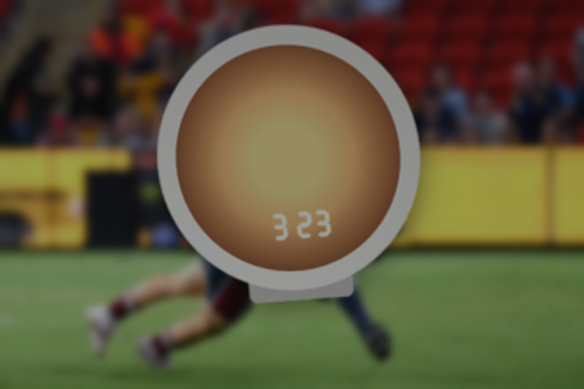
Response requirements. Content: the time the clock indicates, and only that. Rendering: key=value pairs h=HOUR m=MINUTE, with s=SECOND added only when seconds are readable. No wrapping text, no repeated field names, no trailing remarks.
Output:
h=3 m=23
